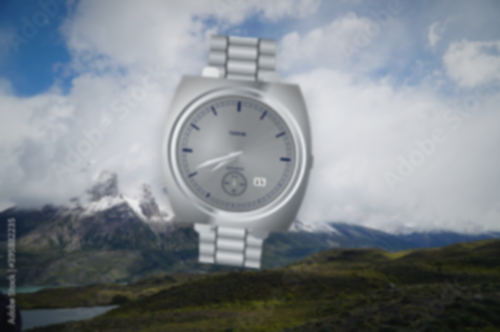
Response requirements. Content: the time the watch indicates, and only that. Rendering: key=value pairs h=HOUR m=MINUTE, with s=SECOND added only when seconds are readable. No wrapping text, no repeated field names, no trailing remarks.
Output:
h=7 m=41
